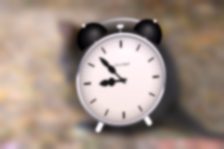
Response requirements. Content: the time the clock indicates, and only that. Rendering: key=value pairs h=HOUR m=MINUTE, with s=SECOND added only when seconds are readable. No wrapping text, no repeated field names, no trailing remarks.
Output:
h=8 m=53
